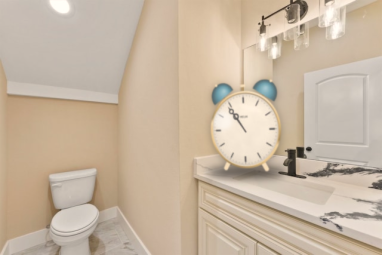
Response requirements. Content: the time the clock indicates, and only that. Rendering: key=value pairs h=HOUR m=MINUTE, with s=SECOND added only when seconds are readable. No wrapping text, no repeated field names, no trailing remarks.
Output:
h=10 m=54
